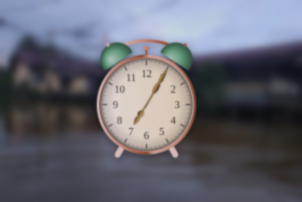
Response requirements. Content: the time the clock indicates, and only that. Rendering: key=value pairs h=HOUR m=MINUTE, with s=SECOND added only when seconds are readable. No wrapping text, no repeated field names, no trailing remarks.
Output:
h=7 m=5
